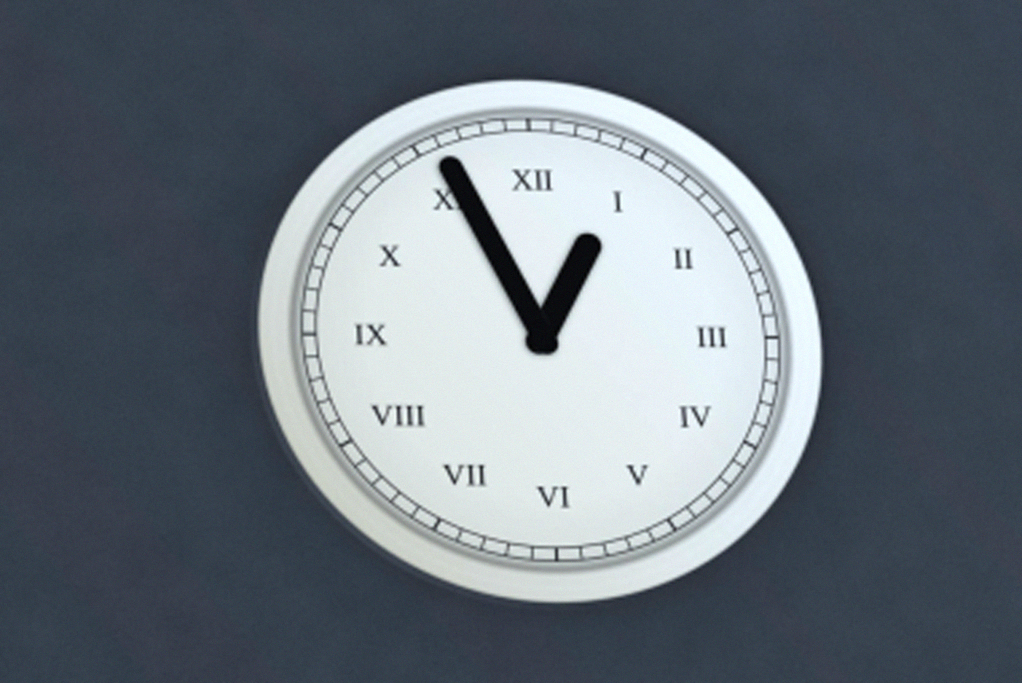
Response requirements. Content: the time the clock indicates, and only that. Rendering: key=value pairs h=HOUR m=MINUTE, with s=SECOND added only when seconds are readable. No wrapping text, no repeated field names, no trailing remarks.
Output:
h=12 m=56
